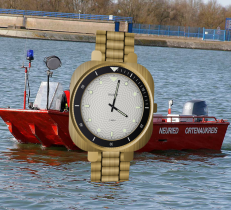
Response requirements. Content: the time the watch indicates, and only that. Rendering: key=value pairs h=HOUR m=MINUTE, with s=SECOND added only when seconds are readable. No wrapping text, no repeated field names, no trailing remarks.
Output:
h=4 m=2
